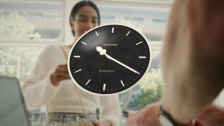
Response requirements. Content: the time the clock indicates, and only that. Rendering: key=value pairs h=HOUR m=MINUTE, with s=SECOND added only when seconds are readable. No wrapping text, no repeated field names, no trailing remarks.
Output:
h=10 m=20
